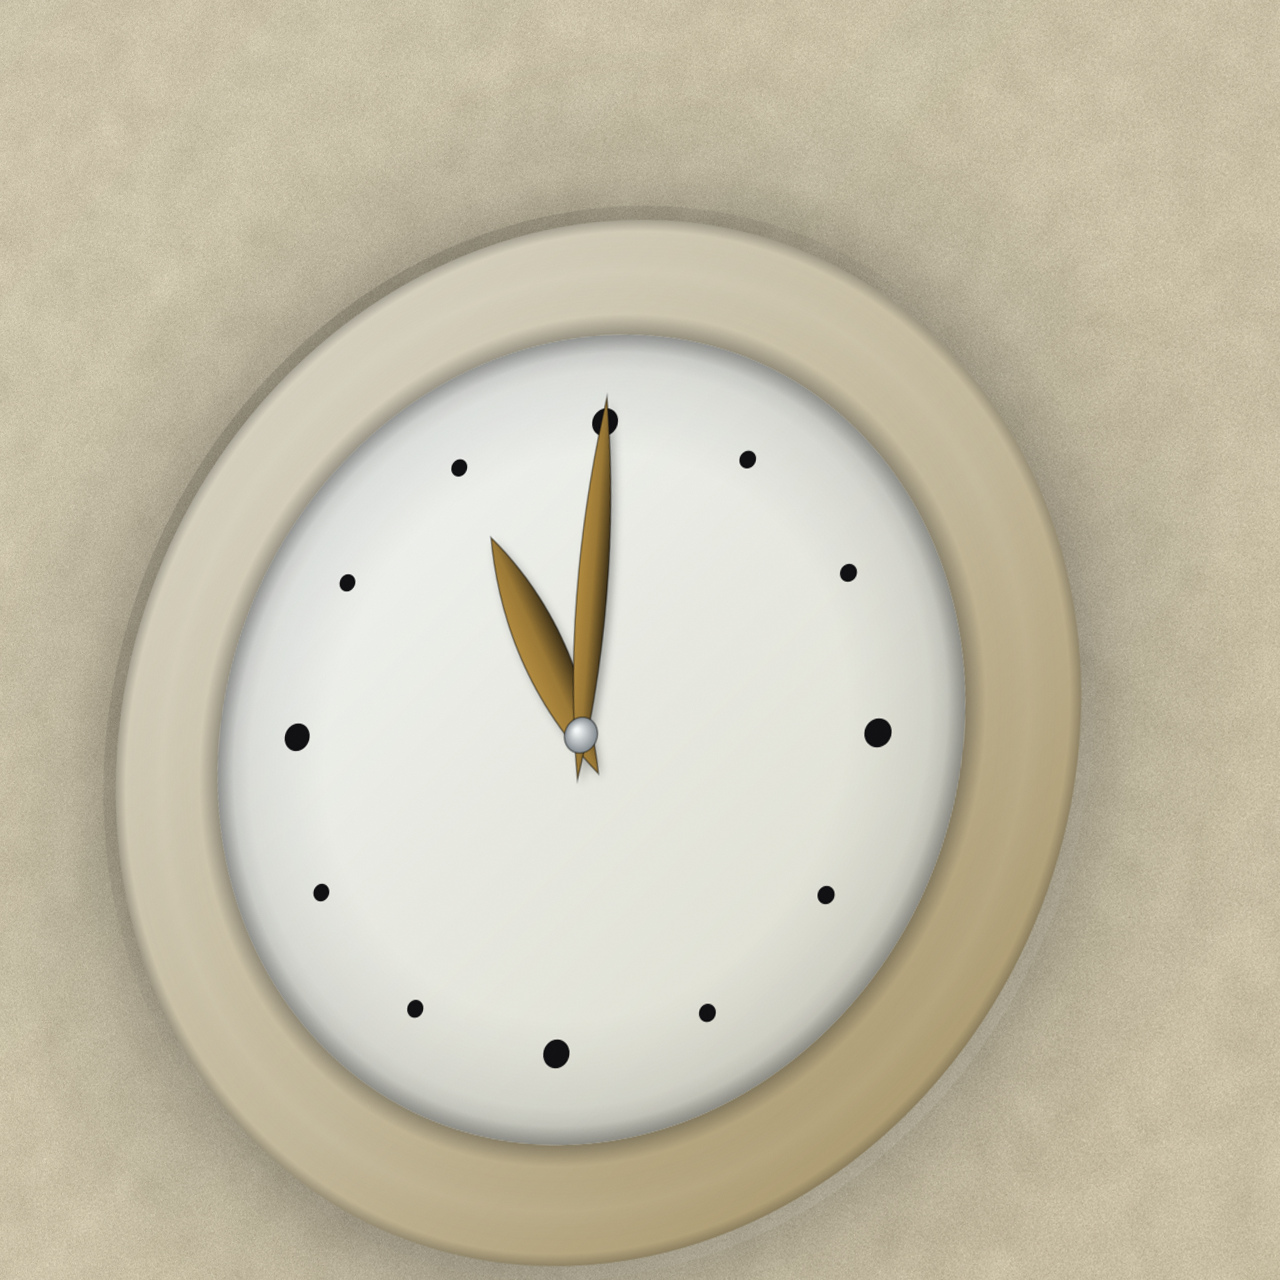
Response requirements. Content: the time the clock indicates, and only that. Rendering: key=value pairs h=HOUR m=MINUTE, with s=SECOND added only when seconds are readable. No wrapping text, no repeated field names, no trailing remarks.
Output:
h=11 m=0
